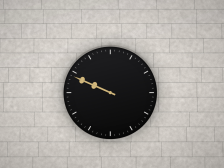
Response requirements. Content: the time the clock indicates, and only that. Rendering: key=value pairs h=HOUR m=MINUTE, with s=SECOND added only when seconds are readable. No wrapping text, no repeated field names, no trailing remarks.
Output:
h=9 m=49
